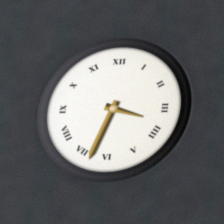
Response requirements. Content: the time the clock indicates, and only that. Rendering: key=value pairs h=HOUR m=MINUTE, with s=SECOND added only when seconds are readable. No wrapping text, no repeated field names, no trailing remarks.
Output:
h=3 m=33
